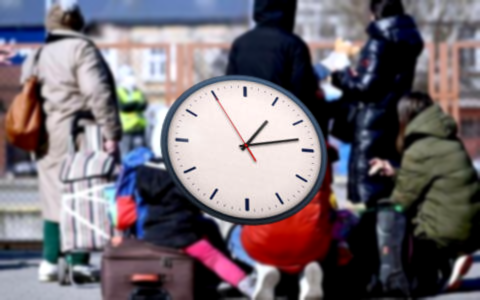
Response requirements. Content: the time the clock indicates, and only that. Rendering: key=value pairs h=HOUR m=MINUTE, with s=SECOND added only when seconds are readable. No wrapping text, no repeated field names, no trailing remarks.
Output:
h=1 m=12 s=55
